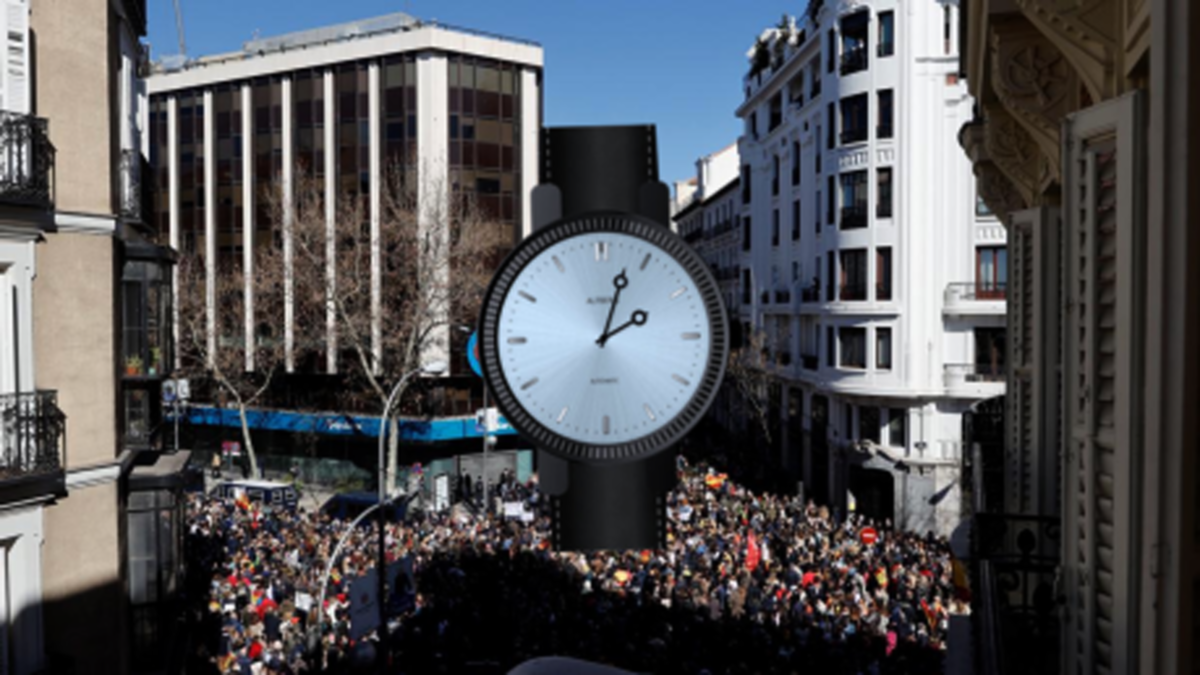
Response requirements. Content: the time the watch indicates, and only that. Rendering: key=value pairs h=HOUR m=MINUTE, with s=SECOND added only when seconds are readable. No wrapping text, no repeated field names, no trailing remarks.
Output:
h=2 m=3
